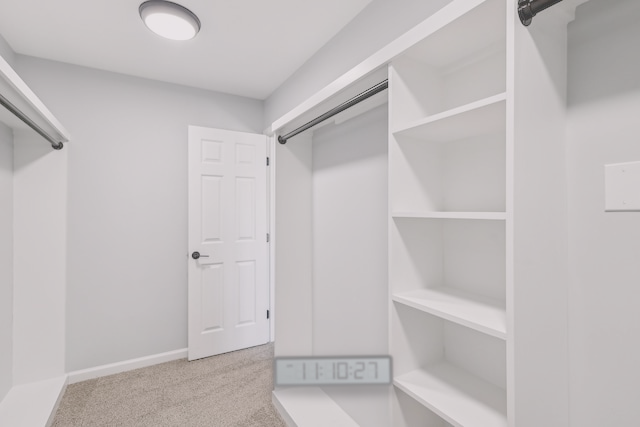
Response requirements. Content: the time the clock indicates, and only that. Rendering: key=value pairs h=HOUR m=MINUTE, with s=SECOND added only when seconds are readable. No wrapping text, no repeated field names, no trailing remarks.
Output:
h=11 m=10 s=27
